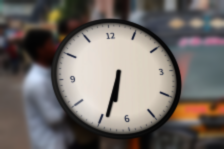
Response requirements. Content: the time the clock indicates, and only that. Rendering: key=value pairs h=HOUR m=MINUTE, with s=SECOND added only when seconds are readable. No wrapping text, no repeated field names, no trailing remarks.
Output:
h=6 m=34
